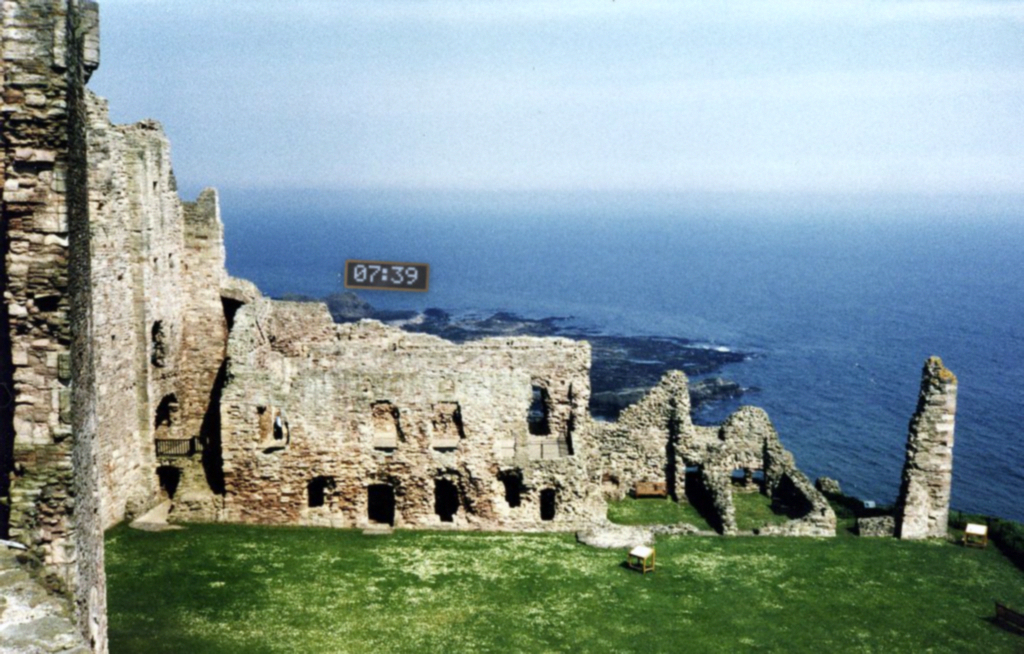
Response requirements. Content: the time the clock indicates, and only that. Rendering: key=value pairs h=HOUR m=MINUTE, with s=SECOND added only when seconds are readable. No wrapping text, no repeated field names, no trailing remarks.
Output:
h=7 m=39
